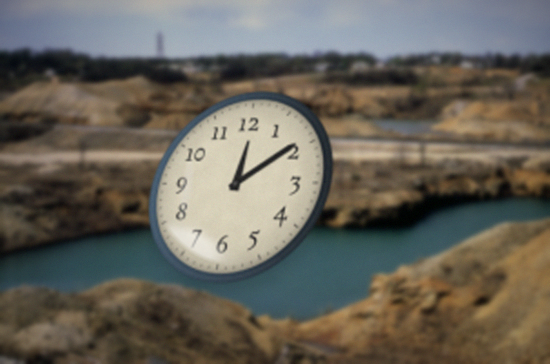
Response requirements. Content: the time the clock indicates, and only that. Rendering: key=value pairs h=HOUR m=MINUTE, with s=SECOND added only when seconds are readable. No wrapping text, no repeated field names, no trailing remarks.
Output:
h=12 m=9
